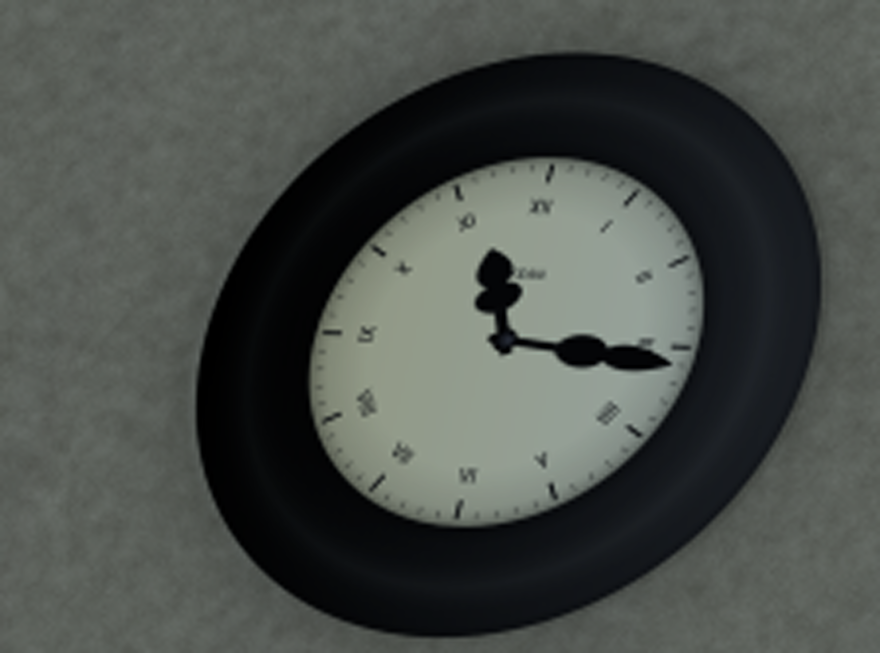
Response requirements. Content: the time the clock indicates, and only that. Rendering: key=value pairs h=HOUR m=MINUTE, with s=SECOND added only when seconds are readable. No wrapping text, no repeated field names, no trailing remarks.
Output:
h=11 m=16
